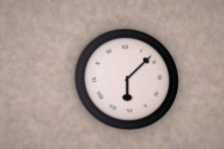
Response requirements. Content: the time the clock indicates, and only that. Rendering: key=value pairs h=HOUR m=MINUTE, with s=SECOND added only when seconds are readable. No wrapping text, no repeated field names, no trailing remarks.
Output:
h=6 m=8
